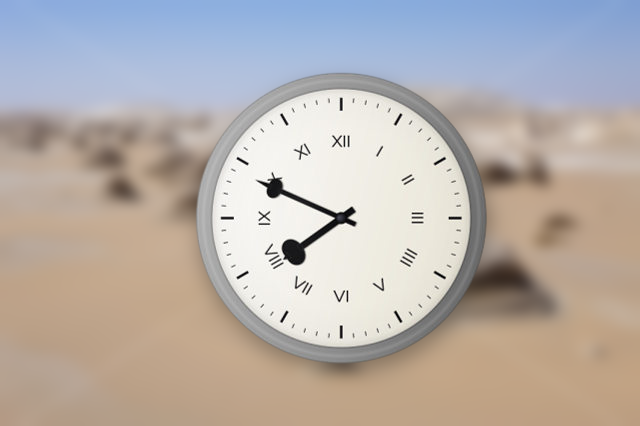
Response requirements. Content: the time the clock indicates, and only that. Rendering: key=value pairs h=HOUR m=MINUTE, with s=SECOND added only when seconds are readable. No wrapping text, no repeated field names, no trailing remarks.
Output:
h=7 m=49
